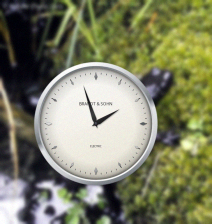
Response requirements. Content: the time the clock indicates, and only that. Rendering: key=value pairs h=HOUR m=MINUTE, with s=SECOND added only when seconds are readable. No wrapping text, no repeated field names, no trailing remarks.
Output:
h=1 m=57
